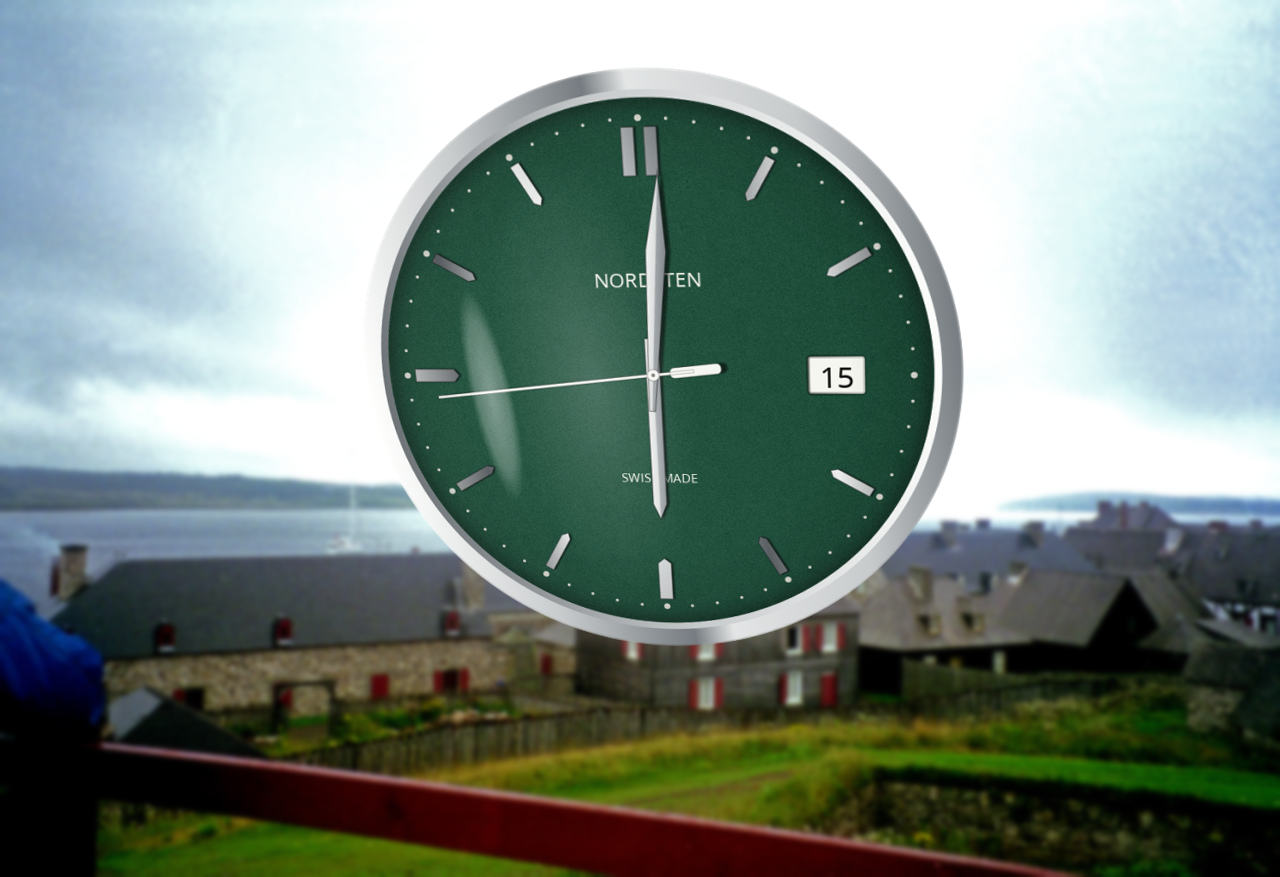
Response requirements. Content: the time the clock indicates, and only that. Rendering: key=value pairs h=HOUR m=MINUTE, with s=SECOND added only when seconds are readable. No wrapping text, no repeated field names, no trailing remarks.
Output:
h=6 m=0 s=44
